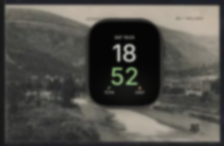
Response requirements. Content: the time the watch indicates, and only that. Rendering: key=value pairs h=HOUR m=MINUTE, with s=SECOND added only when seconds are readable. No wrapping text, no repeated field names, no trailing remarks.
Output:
h=18 m=52
